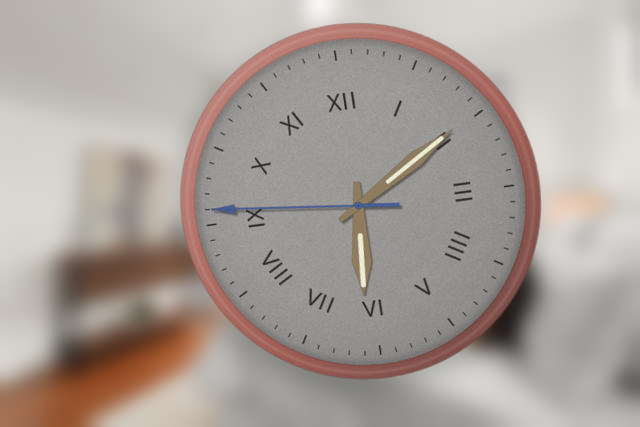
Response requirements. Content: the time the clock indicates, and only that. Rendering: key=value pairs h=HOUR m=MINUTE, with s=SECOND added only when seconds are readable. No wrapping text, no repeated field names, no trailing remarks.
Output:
h=6 m=9 s=46
